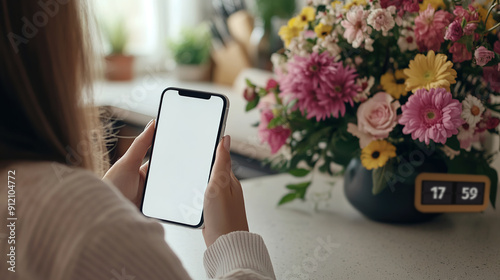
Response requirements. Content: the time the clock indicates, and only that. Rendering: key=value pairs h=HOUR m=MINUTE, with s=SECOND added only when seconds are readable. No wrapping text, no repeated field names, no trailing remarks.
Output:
h=17 m=59
